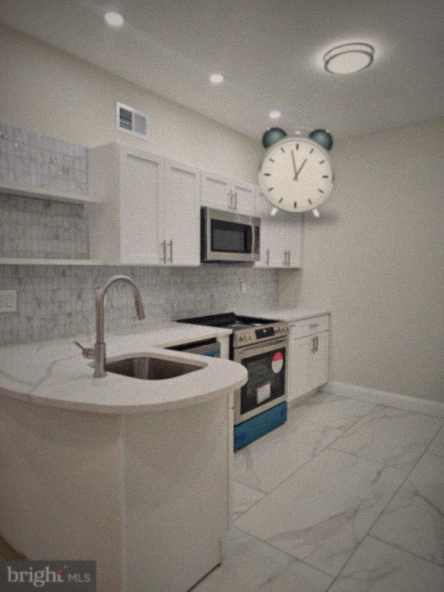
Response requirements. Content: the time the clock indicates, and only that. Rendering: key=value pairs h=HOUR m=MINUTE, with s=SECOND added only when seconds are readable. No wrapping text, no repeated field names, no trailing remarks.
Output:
h=12 m=58
